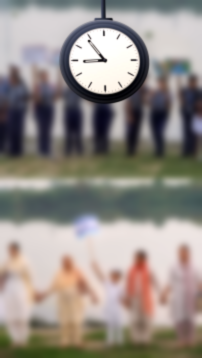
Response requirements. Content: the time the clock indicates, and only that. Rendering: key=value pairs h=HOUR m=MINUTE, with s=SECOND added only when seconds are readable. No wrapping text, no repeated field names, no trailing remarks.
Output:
h=8 m=54
